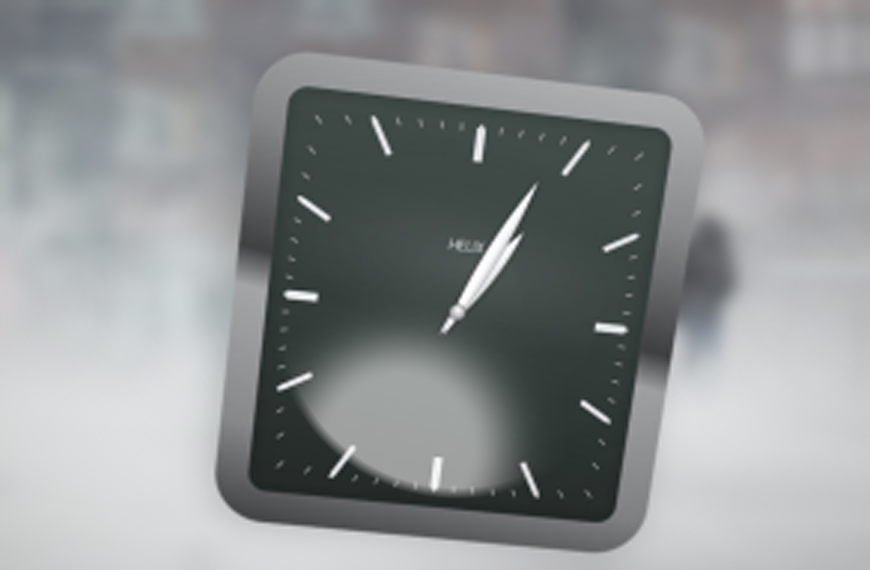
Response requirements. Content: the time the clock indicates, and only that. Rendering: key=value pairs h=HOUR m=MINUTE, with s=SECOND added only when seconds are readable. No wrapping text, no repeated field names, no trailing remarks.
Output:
h=1 m=4
